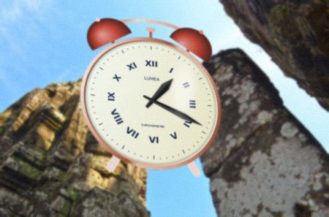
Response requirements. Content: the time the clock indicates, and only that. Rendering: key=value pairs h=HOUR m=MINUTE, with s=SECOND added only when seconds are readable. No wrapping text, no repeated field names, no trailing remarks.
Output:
h=1 m=19
